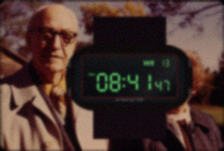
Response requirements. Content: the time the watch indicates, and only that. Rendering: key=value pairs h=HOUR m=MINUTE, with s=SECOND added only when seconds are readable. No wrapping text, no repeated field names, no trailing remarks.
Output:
h=8 m=41 s=47
